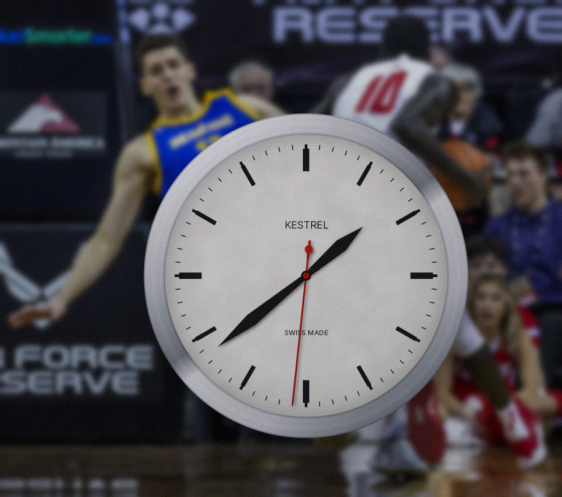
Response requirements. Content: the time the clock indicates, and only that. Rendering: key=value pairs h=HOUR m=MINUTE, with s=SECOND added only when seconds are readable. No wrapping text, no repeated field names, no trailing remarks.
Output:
h=1 m=38 s=31
